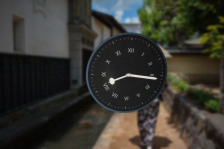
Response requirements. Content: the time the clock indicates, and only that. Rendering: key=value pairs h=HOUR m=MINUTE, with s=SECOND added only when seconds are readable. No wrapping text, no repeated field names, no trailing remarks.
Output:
h=8 m=16
